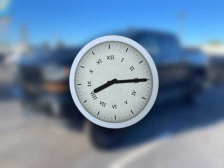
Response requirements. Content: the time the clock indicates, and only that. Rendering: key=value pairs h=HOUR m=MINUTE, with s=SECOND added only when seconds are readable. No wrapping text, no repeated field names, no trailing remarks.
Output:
h=8 m=15
